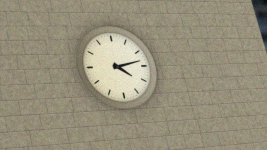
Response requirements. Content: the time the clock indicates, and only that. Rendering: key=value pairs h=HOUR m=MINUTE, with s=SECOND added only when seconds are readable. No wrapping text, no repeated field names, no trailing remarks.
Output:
h=4 m=13
